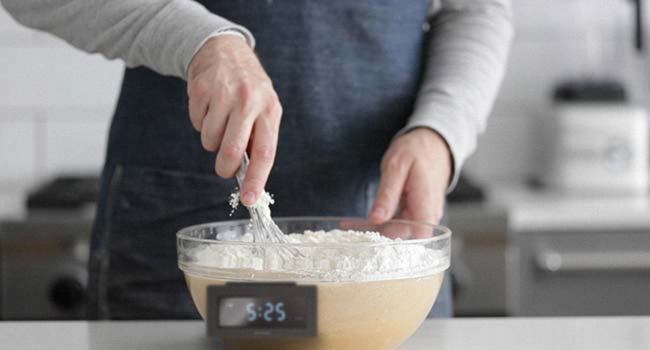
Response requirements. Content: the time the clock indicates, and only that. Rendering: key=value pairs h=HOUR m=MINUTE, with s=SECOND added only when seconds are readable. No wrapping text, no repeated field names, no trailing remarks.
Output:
h=5 m=25
